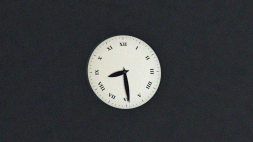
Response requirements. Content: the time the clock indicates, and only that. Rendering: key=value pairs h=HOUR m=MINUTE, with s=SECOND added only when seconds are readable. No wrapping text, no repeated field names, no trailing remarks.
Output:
h=8 m=29
